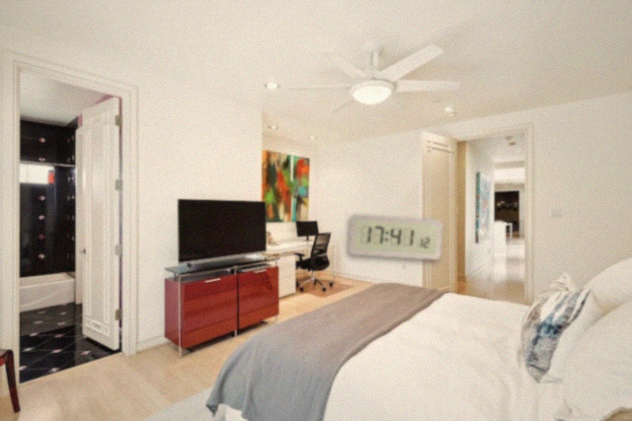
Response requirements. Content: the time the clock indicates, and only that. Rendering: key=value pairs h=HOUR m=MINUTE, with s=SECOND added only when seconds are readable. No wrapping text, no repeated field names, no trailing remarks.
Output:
h=17 m=41
